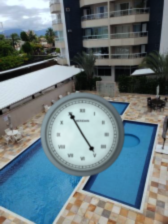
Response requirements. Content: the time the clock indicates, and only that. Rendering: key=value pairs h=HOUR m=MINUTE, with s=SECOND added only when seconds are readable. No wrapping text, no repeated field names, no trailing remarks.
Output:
h=4 m=55
